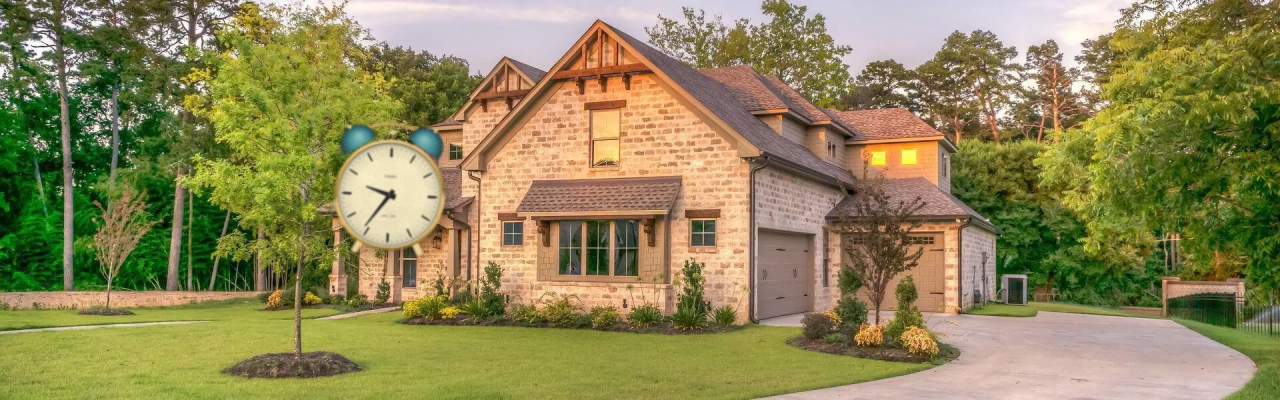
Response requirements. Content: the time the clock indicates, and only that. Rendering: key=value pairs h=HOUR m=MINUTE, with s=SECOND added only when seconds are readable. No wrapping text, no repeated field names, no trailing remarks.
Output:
h=9 m=36
